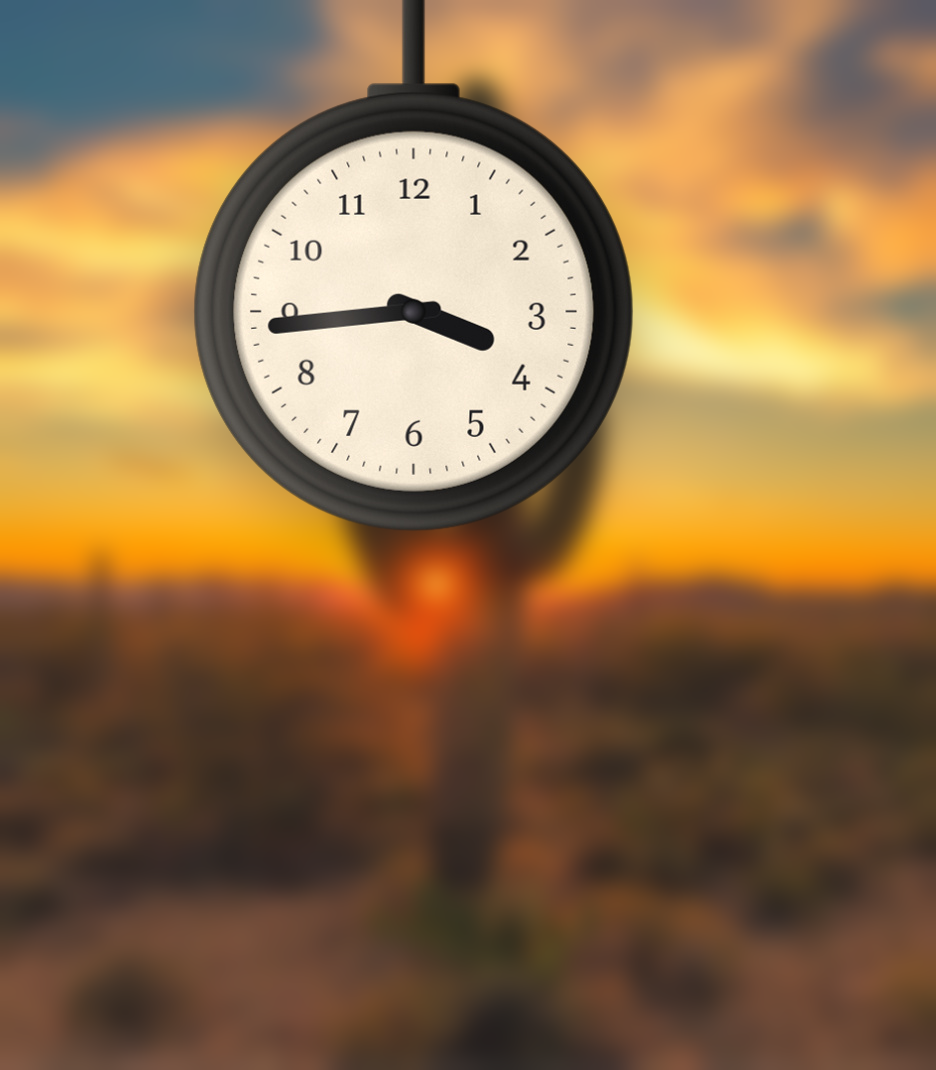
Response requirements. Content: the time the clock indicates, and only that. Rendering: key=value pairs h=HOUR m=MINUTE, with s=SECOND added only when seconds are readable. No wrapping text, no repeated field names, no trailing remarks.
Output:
h=3 m=44
